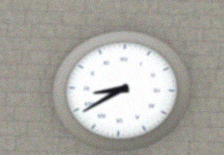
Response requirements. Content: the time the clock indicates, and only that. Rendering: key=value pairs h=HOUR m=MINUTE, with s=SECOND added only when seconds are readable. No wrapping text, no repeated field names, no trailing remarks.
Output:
h=8 m=39
